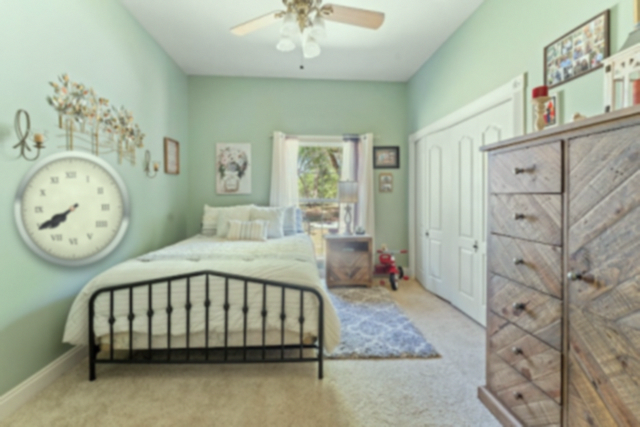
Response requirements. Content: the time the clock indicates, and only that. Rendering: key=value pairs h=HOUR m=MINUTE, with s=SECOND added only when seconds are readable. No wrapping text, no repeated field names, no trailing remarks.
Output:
h=7 m=40
